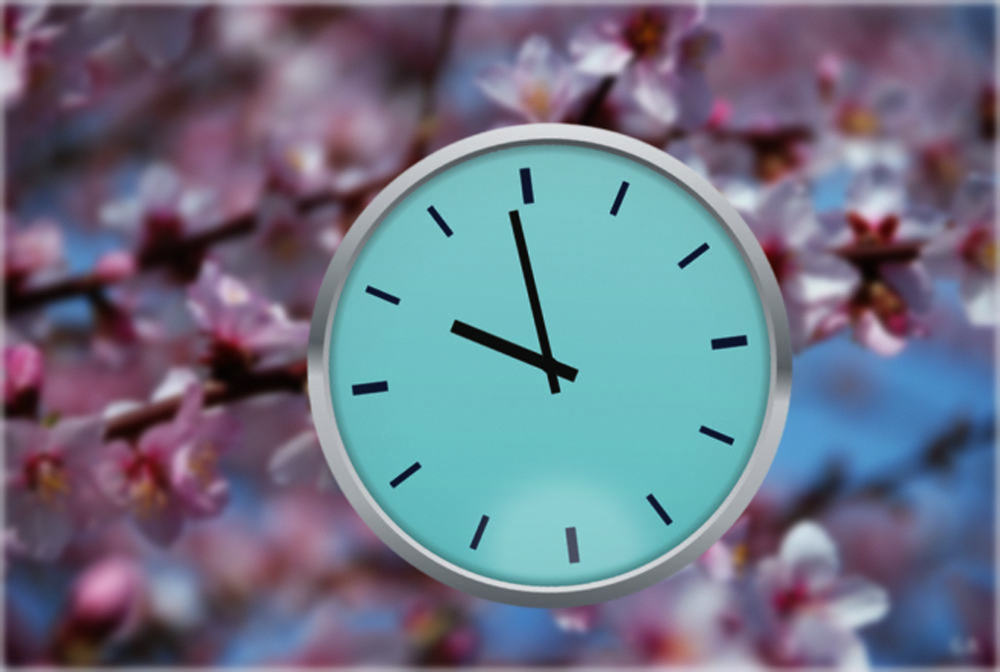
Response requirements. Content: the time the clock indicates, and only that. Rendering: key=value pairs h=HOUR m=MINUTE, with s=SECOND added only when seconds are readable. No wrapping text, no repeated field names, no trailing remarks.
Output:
h=9 m=59
